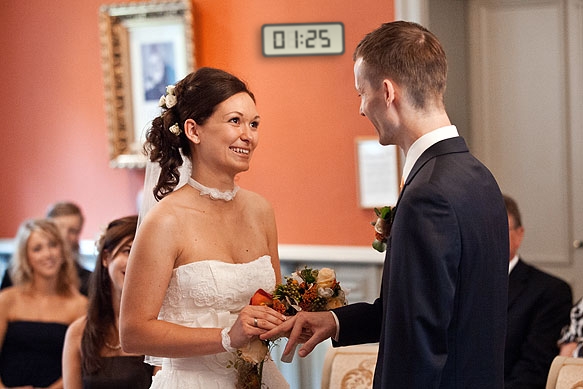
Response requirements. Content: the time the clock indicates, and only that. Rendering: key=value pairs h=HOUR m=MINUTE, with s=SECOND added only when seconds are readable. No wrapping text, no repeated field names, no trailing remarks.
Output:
h=1 m=25
